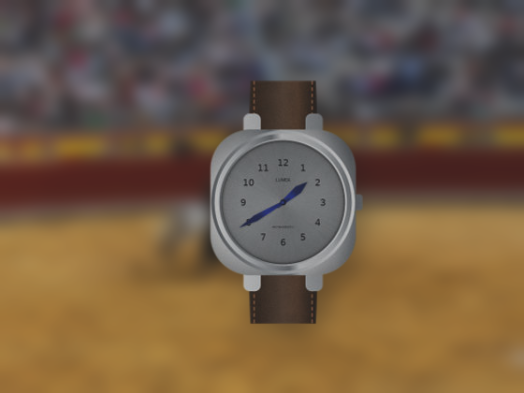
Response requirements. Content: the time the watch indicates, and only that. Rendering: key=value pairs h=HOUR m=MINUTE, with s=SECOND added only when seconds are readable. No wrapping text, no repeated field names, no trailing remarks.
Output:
h=1 m=40
